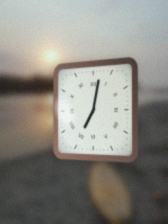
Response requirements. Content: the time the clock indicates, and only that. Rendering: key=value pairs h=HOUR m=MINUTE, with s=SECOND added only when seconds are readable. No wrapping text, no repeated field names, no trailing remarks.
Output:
h=7 m=2
